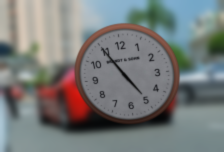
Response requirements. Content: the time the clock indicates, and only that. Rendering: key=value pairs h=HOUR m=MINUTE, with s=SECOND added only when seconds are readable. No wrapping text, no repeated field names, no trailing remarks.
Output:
h=4 m=55
